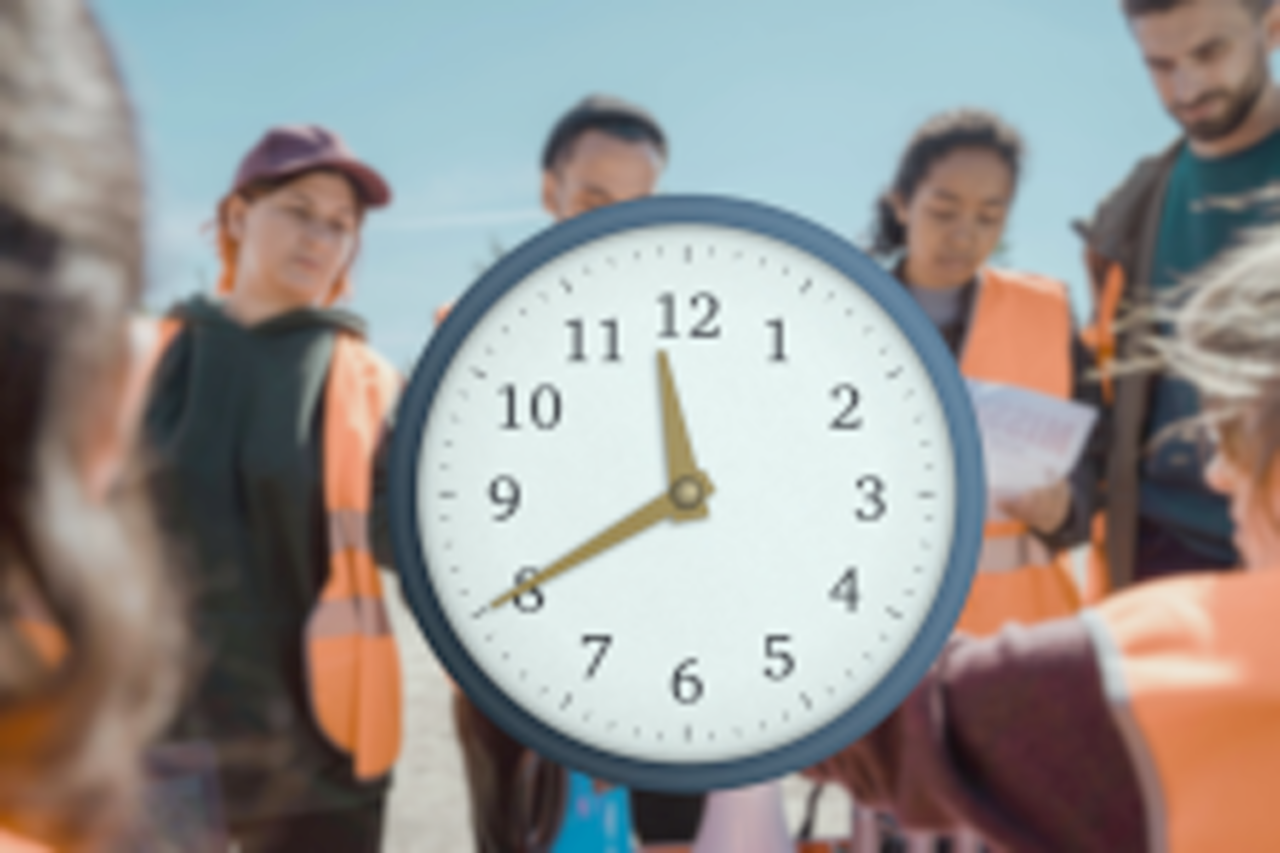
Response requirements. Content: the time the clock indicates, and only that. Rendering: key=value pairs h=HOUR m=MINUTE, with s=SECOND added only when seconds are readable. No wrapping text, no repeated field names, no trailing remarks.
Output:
h=11 m=40
